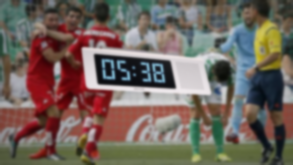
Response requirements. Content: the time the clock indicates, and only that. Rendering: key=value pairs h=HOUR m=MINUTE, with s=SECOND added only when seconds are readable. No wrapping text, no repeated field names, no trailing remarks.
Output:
h=5 m=38
